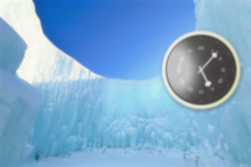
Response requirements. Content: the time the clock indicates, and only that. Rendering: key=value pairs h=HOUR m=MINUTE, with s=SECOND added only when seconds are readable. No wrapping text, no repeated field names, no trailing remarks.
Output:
h=5 m=7
